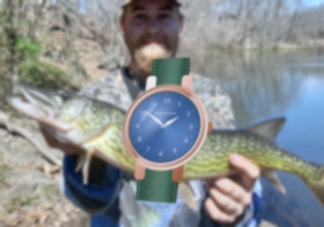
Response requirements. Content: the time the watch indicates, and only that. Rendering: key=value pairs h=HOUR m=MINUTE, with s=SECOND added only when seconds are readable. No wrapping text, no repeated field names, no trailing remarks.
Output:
h=1 m=51
